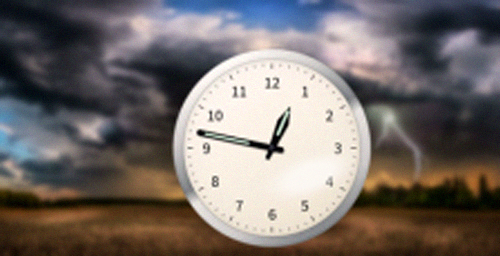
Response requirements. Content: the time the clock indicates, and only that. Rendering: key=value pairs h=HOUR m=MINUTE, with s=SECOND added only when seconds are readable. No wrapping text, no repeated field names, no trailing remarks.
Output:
h=12 m=47
